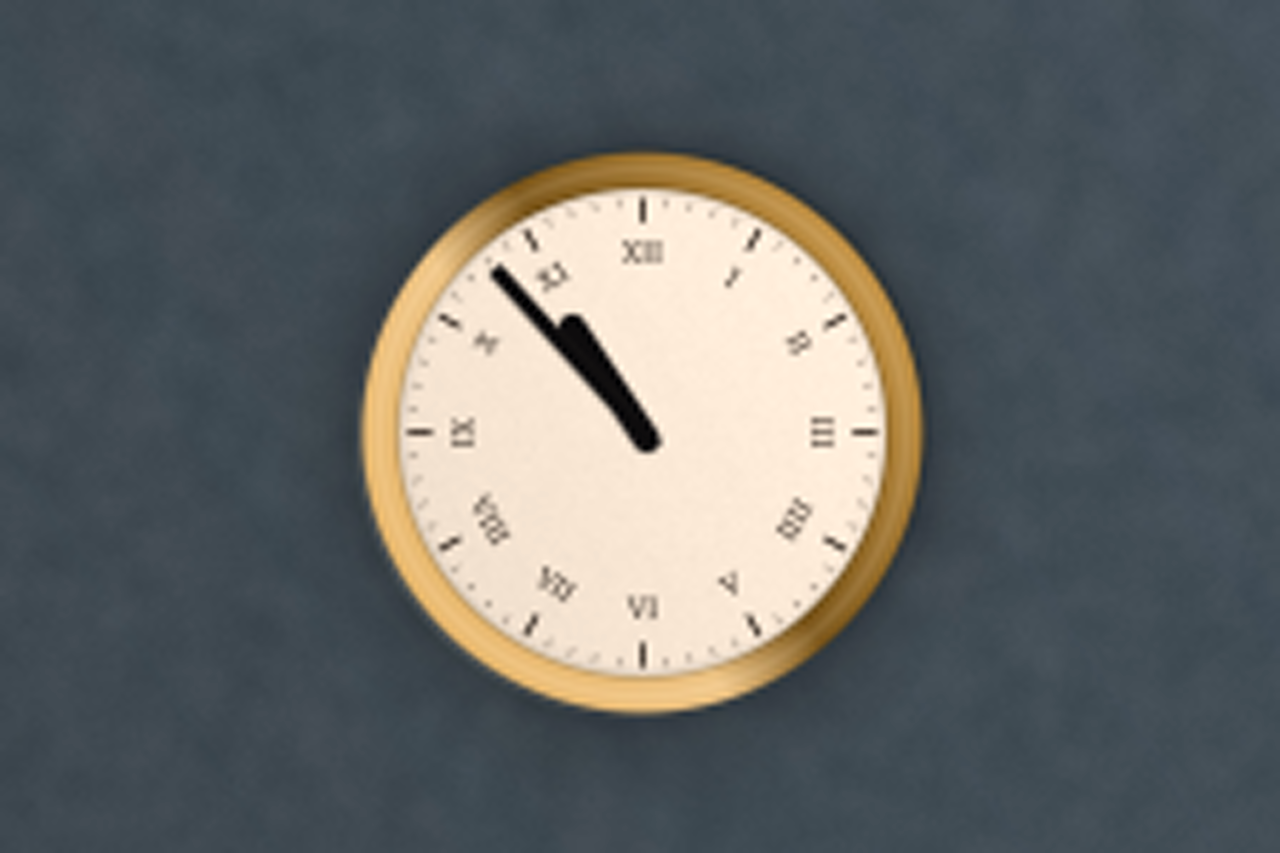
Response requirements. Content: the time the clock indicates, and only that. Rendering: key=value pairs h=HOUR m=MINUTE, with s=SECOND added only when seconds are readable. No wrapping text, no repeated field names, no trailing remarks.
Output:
h=10 m=53
